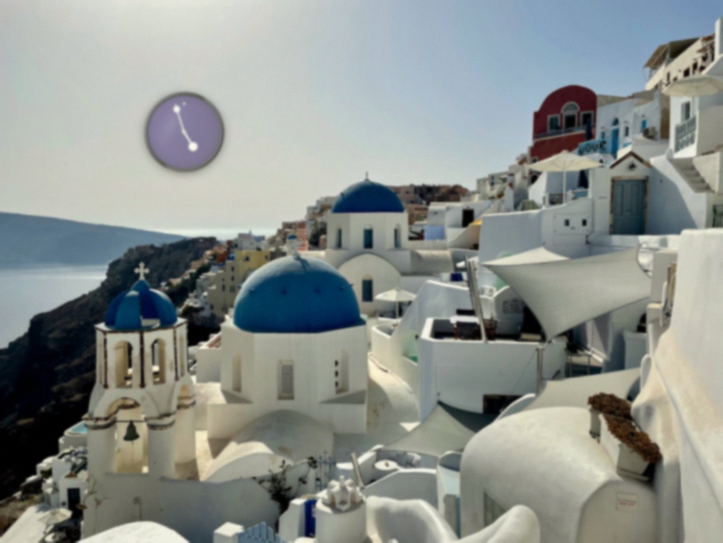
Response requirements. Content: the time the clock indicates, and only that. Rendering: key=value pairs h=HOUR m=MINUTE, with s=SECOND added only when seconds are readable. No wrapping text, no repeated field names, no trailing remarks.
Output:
h=4 m=57
